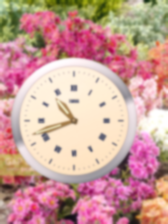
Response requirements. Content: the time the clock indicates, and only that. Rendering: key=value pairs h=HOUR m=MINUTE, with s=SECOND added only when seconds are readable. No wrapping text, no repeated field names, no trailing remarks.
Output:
h=10 m=42
